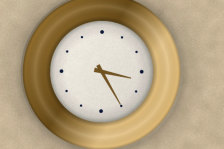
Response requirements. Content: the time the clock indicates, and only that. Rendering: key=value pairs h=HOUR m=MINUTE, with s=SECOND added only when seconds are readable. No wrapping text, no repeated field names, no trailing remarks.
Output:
h=3 m=25
